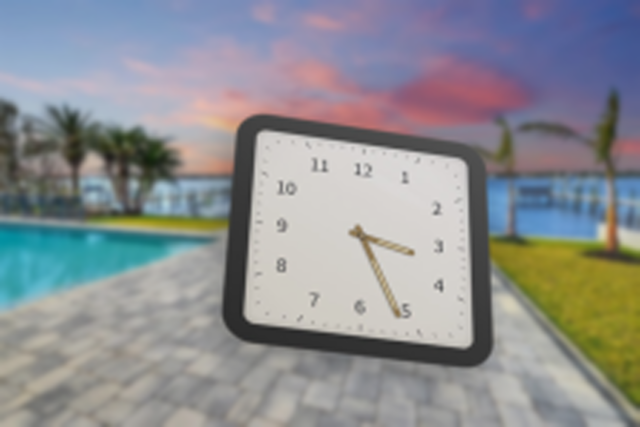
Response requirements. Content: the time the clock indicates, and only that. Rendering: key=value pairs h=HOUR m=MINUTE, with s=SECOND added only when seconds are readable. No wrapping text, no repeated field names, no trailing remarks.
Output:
h=3 m=26
